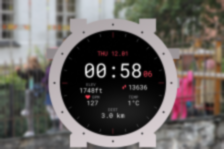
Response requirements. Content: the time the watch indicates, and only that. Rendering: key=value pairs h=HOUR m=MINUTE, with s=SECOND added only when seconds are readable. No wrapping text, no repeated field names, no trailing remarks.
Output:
h=0 m=58
